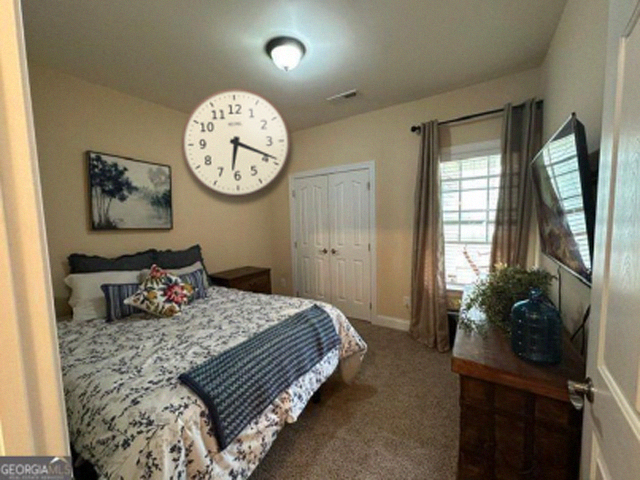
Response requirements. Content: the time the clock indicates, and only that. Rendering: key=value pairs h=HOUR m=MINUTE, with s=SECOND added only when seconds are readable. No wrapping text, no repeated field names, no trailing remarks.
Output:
h=6 m=19
